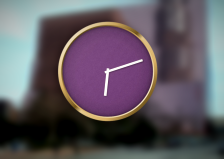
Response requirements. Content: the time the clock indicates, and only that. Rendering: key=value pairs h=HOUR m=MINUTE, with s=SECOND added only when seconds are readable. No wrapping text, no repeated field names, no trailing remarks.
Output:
h=6 m=12
